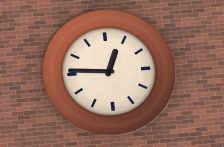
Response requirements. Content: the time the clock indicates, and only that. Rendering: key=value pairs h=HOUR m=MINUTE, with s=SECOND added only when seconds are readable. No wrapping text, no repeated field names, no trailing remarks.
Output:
h=12 m=46
